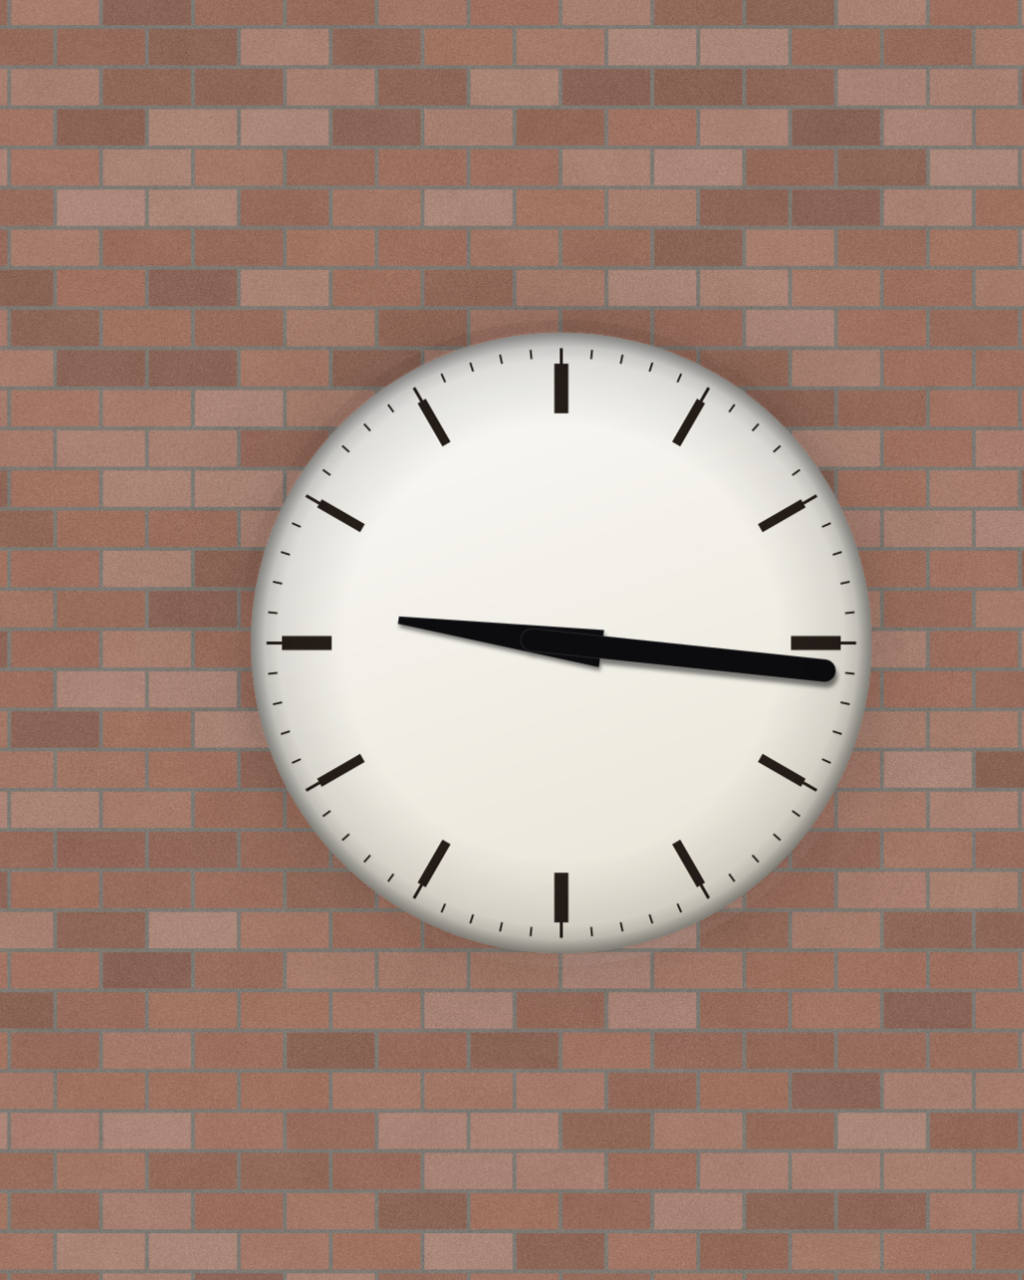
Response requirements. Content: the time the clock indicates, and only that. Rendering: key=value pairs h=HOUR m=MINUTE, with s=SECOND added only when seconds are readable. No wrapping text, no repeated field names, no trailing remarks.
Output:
h=9 m=16
